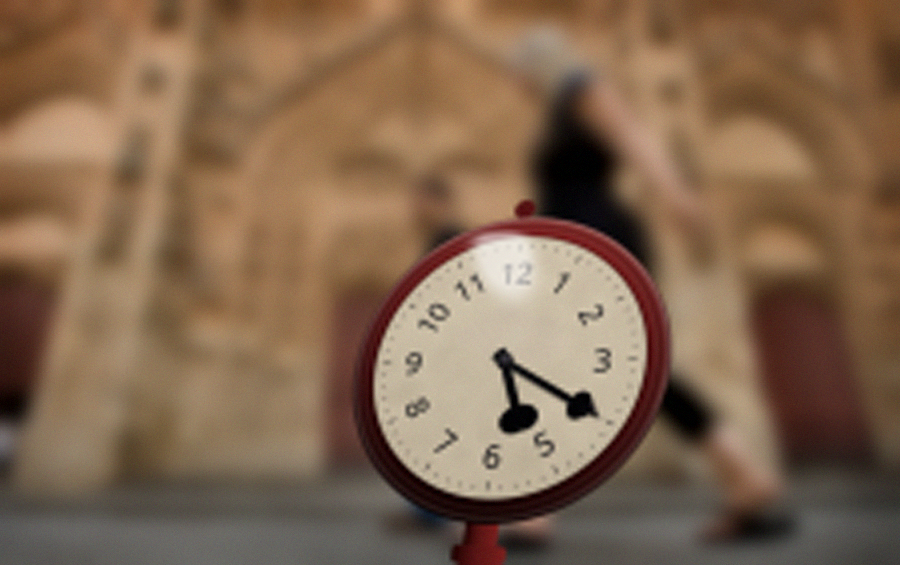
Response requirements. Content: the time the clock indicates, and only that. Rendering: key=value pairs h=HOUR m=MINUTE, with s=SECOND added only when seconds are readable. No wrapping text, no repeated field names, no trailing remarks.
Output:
h=5 m=20
